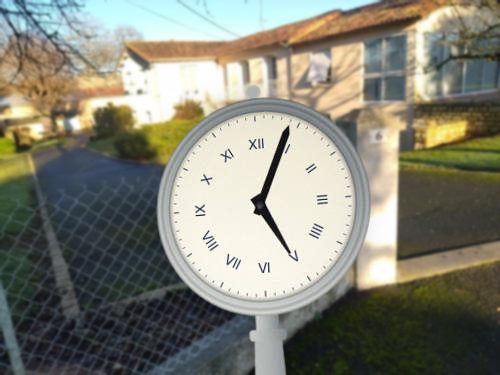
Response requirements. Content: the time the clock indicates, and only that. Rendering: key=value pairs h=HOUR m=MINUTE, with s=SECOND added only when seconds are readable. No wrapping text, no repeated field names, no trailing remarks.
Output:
h=5 m=4
